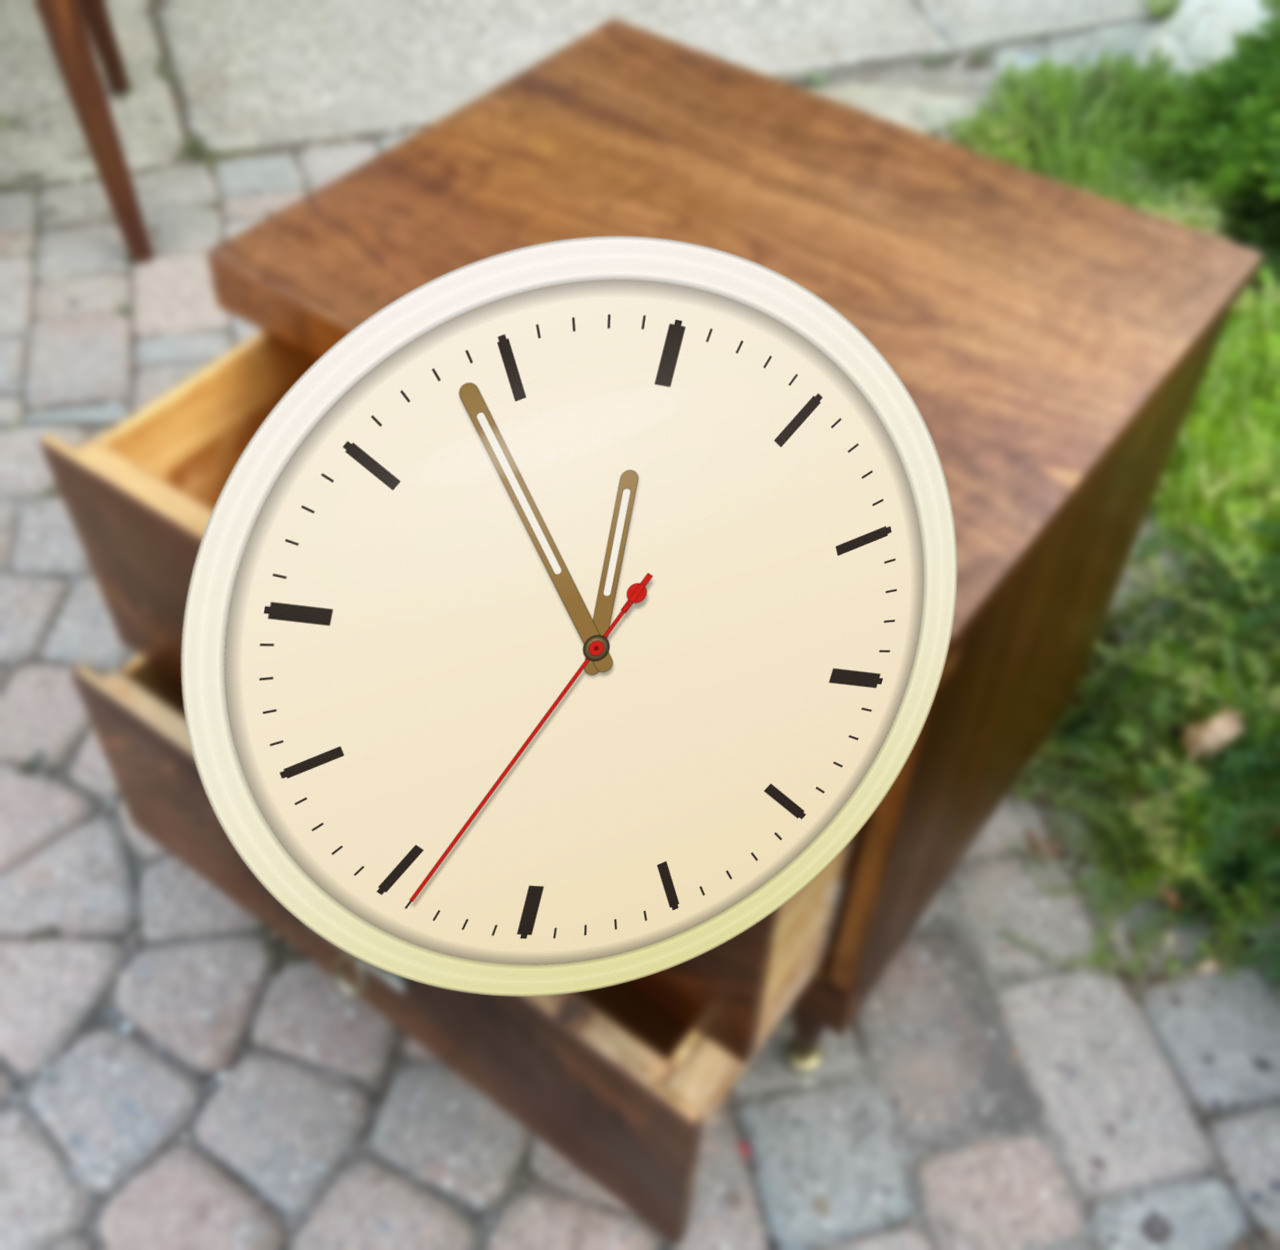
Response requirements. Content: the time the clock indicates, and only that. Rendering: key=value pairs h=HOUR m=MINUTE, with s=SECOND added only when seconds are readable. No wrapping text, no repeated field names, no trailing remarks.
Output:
h=11 m=53 s=34
